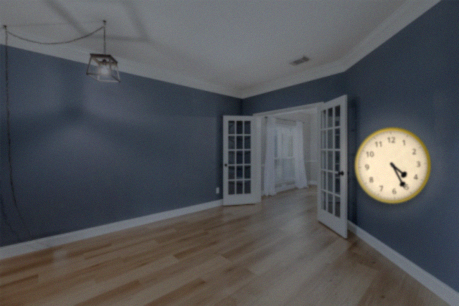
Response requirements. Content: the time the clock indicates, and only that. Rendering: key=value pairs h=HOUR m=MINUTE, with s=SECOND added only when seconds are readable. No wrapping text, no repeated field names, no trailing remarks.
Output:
h=4 m=26
